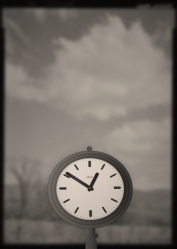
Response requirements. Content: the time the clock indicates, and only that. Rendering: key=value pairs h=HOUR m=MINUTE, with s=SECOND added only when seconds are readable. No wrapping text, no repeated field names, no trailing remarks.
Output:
h=12 m=51
